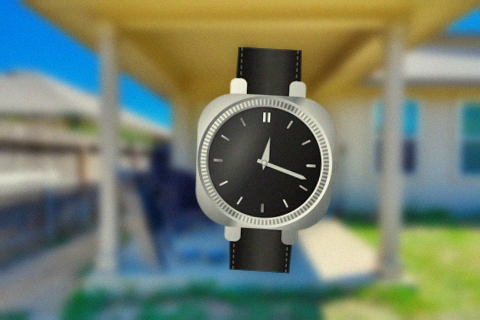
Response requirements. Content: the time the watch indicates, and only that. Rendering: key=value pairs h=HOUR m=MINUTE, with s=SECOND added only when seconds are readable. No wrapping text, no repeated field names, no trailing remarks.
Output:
h=12 m=18
